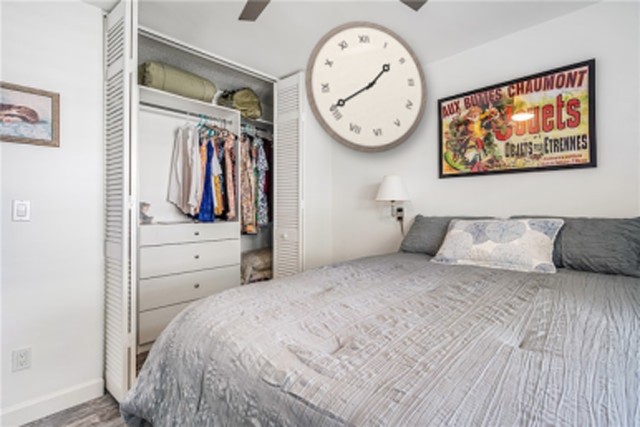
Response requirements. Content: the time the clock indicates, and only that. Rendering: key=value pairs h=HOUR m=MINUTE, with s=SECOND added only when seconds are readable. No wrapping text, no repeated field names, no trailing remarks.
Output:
h=1 m=41
